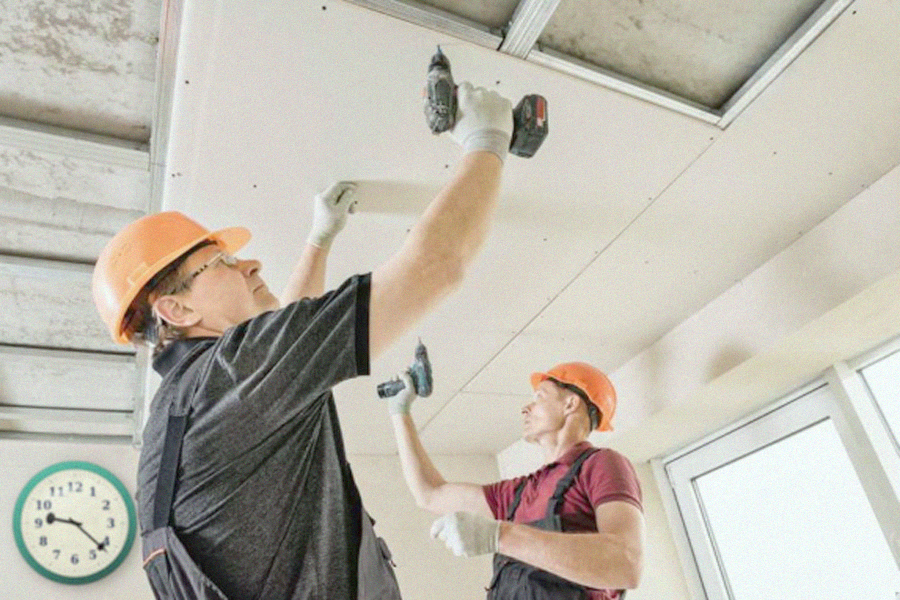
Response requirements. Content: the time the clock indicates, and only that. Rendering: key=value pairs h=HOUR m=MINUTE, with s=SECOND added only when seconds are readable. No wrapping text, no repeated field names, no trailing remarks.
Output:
h=9 m=22
